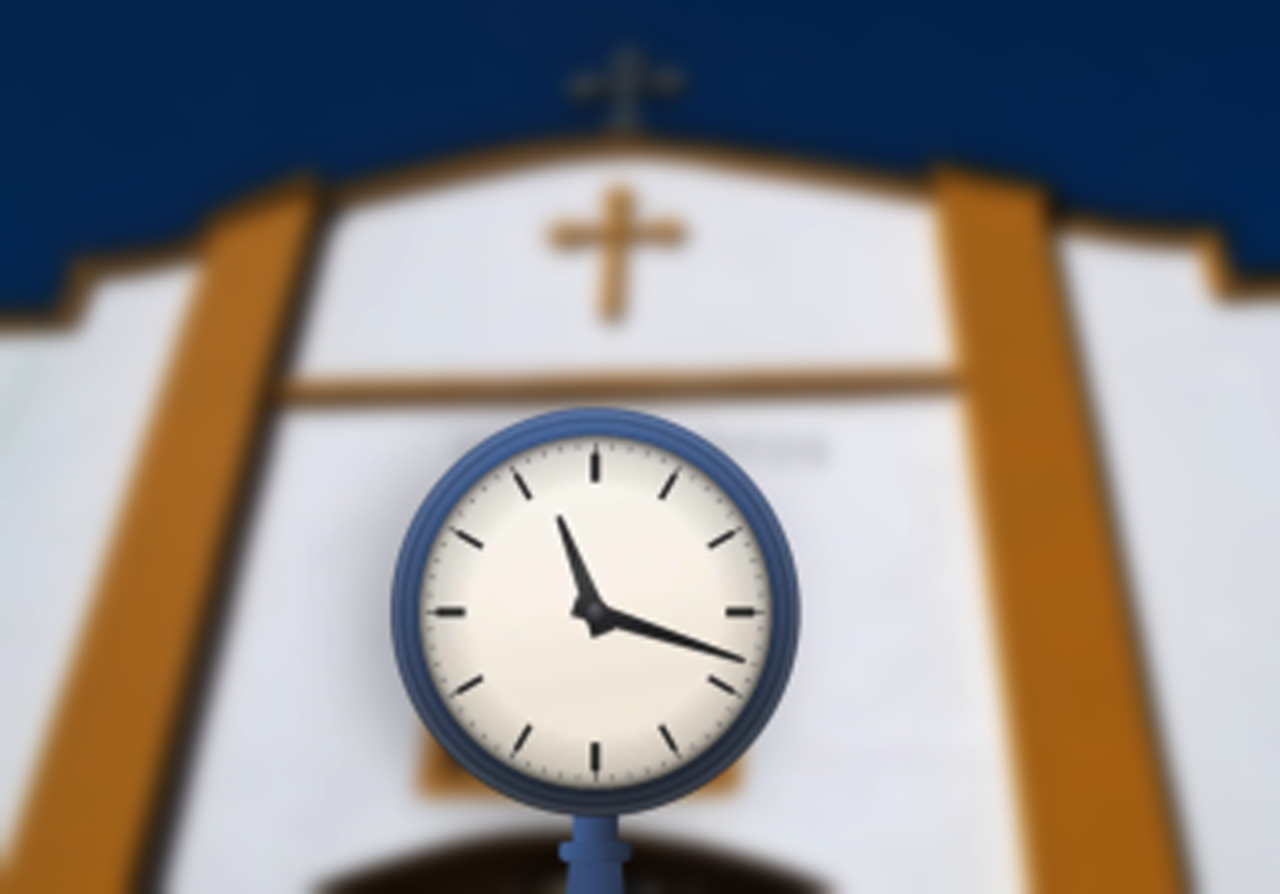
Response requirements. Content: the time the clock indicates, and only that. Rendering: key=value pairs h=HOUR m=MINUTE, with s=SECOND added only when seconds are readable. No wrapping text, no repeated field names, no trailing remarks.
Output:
h=11 m=18
